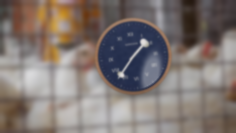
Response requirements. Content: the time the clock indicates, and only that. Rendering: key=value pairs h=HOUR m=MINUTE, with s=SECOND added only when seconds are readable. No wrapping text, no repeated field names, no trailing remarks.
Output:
h=1 m=37
